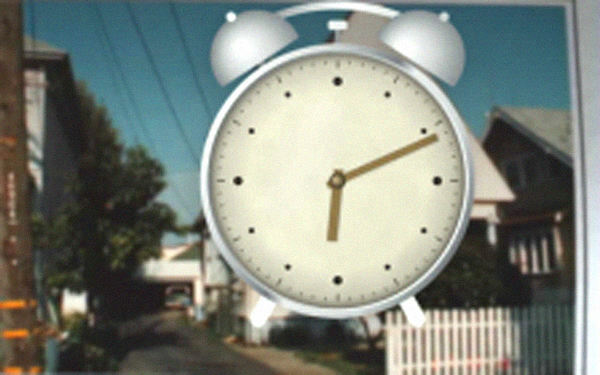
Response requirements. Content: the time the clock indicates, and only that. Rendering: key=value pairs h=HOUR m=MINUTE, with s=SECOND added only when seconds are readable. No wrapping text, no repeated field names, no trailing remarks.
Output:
h=6 m=11
